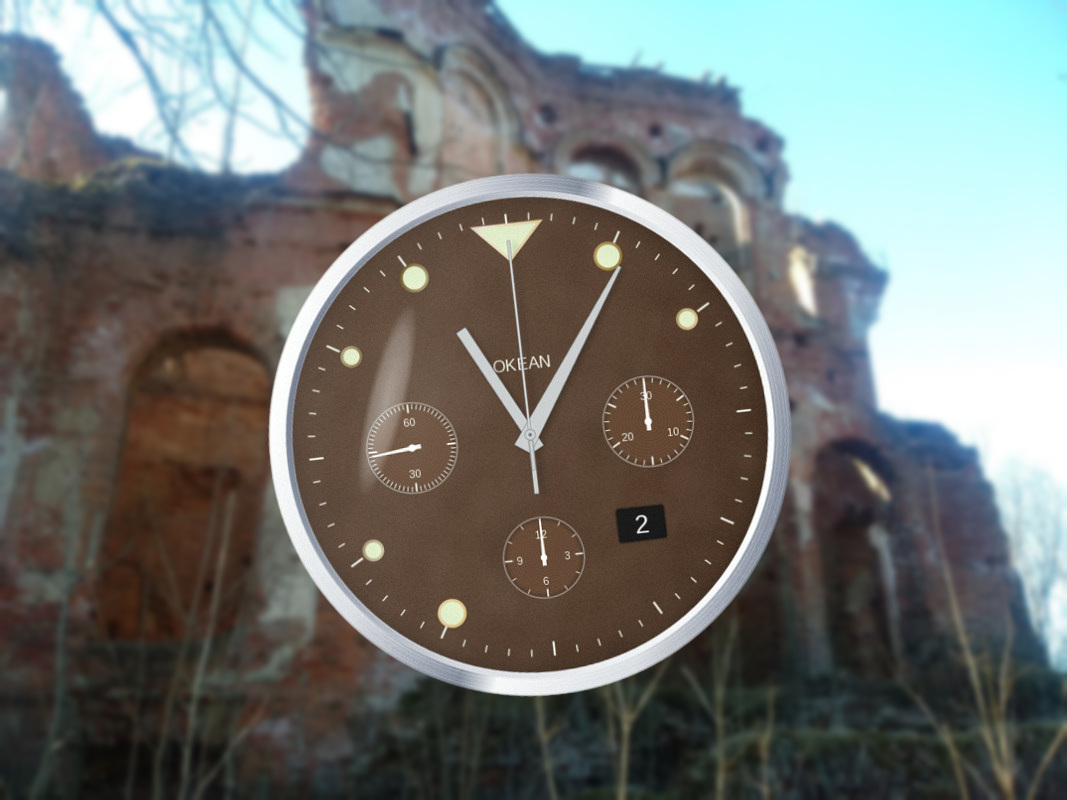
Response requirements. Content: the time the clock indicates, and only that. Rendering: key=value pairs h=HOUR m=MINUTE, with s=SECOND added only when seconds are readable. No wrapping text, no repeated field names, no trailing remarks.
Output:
h=11 m=5 s=44
